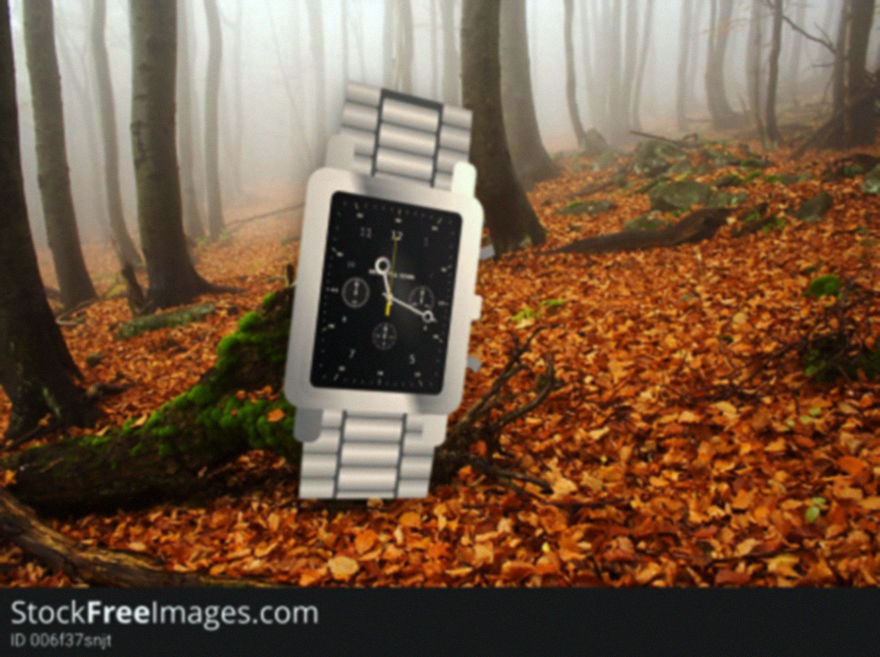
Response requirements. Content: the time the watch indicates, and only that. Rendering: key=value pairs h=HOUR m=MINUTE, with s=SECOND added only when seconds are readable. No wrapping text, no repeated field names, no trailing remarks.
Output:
h=11 m=18
